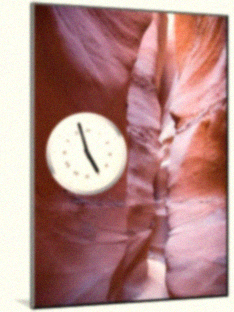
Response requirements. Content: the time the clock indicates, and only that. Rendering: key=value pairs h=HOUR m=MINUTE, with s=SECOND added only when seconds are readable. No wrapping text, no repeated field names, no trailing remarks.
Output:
h=4 m=57
